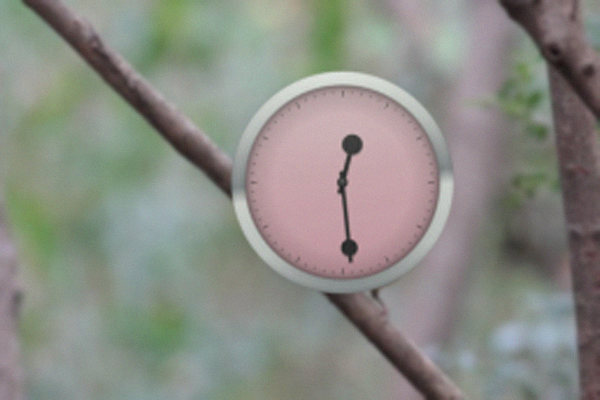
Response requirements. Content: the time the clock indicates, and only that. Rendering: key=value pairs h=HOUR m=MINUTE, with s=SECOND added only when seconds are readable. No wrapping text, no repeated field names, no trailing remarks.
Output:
h=12 m=29
